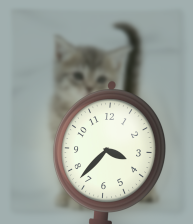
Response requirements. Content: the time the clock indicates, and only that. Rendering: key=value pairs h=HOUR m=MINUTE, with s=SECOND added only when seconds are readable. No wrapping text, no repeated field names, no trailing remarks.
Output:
h=3 m=37
